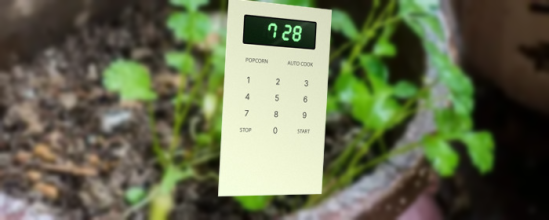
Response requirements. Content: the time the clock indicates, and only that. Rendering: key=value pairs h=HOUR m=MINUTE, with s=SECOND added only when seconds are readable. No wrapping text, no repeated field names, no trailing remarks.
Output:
h=7 m=28
